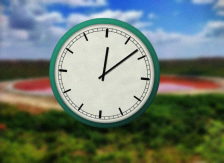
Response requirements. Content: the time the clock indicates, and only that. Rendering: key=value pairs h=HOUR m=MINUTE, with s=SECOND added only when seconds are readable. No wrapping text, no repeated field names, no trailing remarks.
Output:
h=12 m=8
